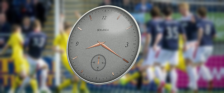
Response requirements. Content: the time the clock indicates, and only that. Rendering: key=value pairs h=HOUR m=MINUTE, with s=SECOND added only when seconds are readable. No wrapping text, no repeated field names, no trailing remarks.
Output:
h=8 m=20
